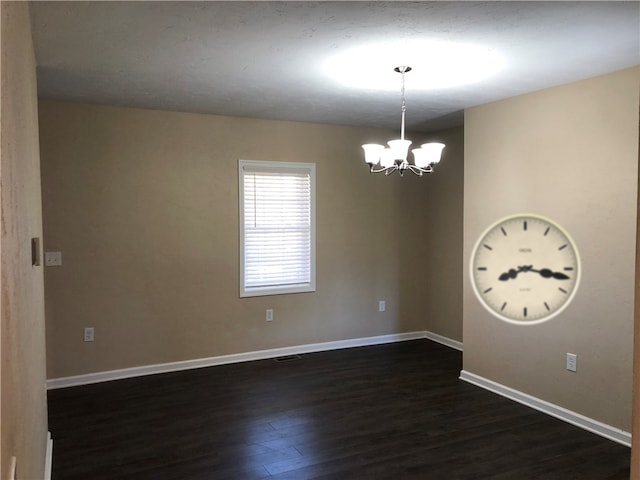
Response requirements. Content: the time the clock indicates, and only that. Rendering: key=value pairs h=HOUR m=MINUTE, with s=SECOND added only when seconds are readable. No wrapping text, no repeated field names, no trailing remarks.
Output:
h=8 m=17
